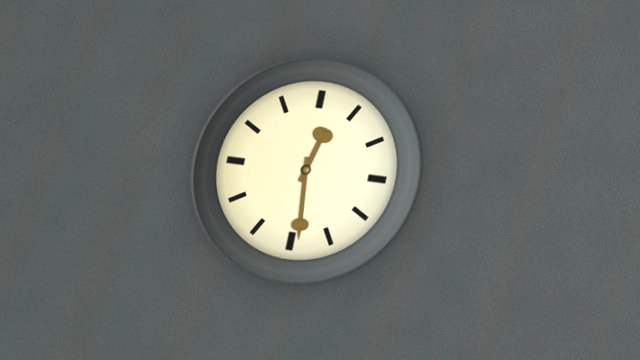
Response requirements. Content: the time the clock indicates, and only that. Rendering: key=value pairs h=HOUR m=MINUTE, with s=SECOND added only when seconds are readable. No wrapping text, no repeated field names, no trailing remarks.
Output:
h=12 m=29
